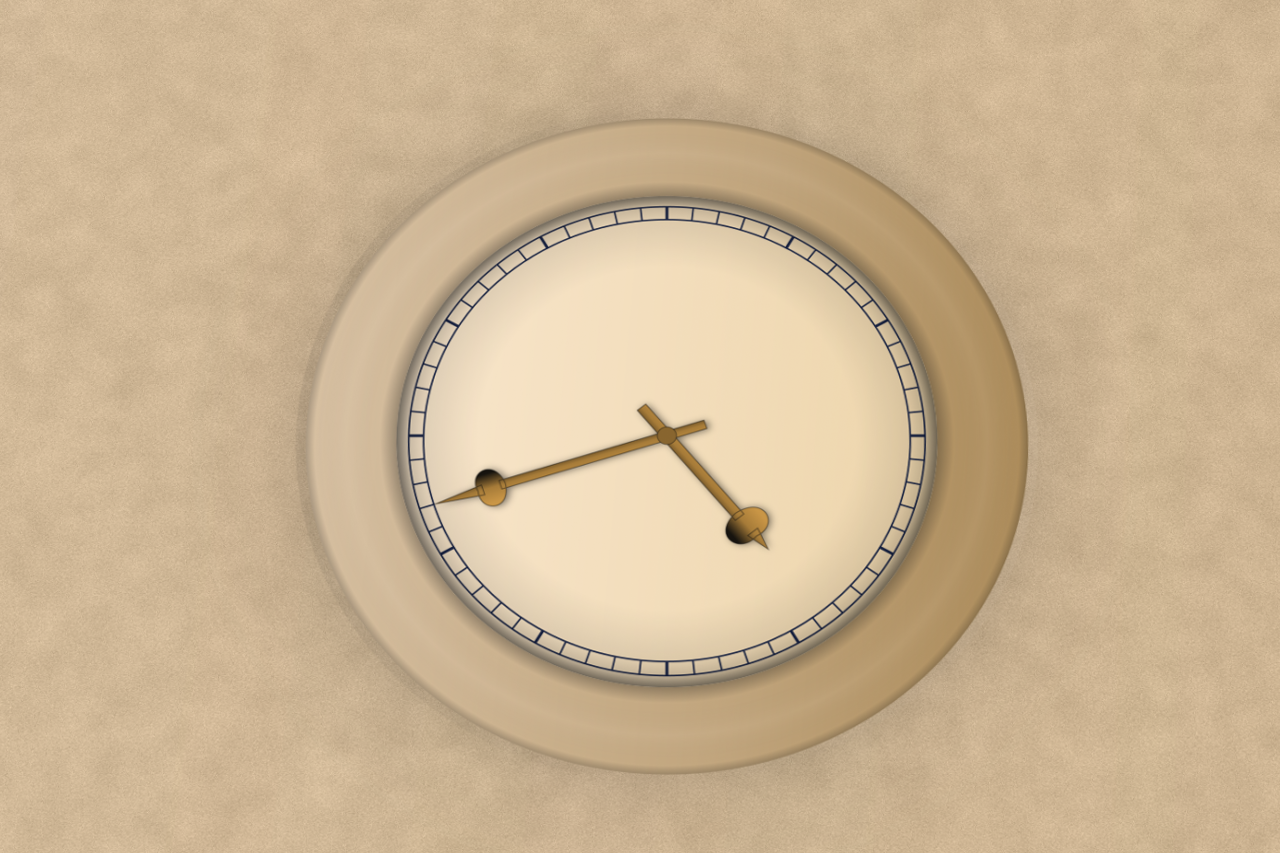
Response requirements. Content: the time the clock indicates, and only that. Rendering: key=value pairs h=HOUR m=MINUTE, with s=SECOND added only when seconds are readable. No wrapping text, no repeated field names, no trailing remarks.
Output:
h=4 m=42
